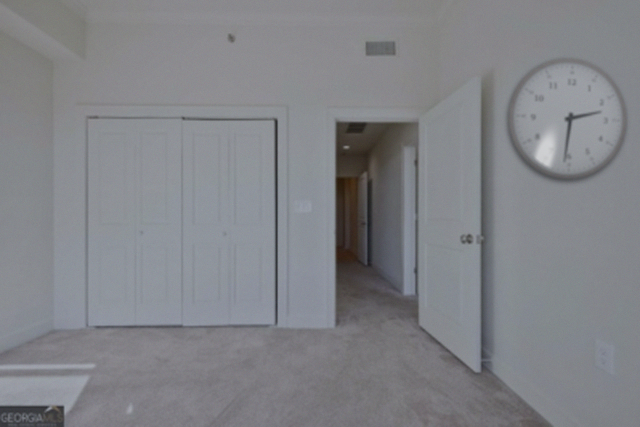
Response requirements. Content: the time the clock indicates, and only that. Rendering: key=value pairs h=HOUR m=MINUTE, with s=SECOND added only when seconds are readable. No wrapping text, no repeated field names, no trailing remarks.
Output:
h=2 m=31
